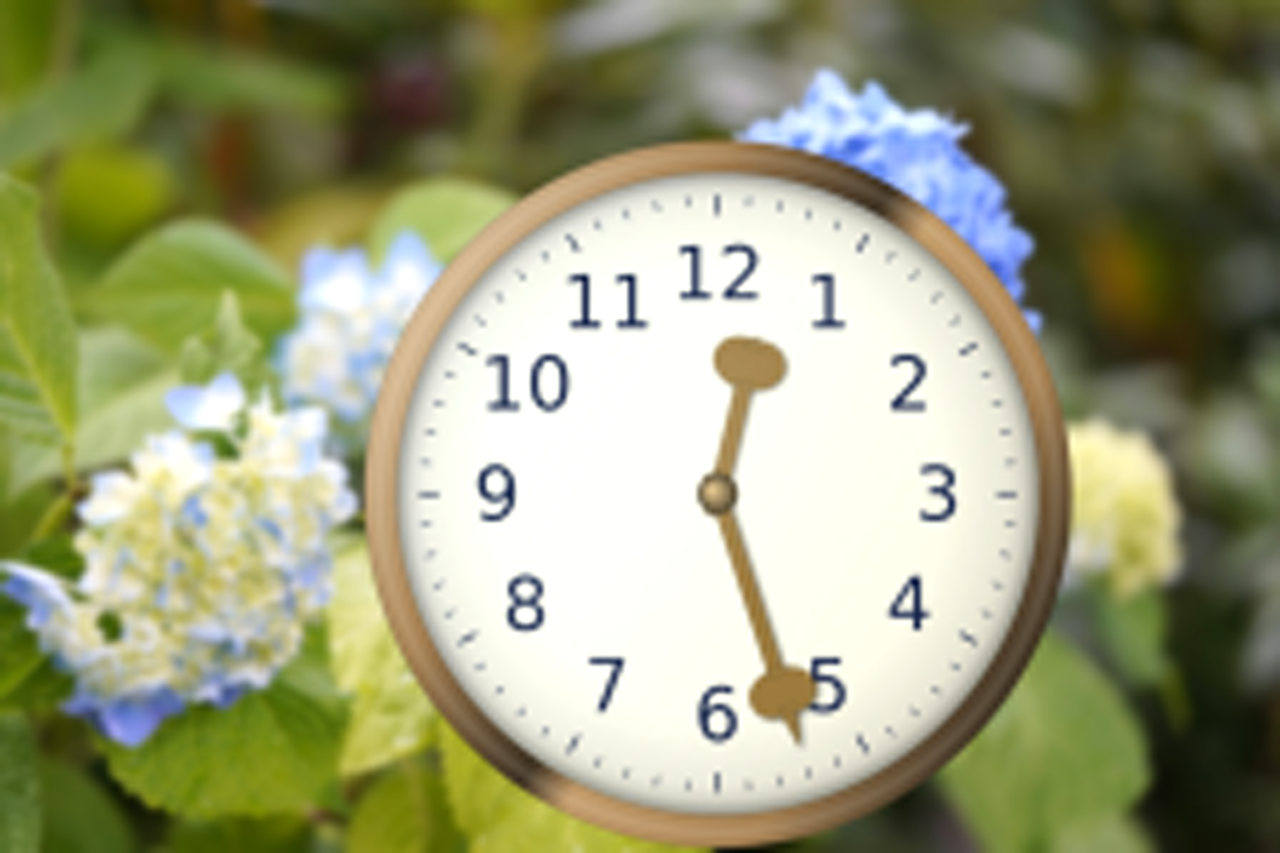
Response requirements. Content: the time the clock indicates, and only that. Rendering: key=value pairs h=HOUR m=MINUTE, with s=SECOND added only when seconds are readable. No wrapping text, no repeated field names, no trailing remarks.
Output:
h=12 m=27
